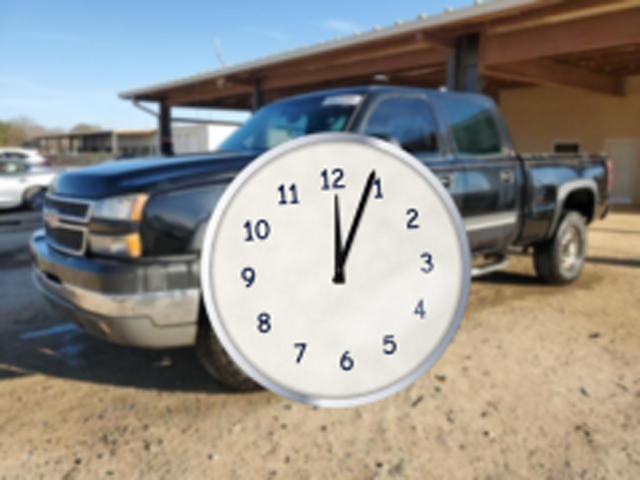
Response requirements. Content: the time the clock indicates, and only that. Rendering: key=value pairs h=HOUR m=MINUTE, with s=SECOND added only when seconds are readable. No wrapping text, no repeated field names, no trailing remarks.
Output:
h=12 m=4
